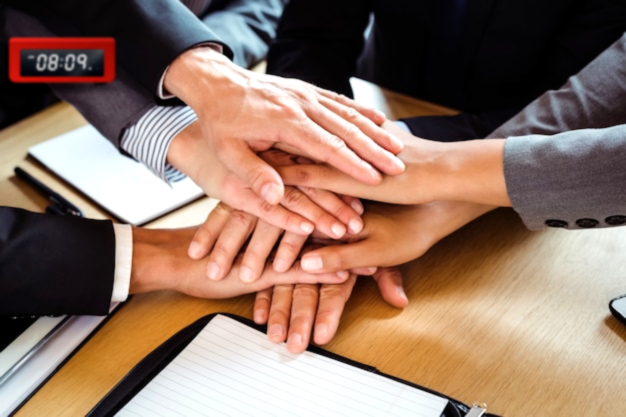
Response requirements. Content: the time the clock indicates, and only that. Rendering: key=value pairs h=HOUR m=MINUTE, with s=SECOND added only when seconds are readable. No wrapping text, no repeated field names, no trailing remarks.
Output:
h=8 m=9
